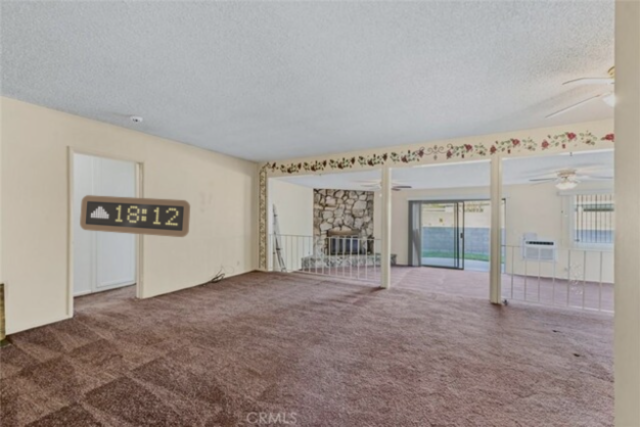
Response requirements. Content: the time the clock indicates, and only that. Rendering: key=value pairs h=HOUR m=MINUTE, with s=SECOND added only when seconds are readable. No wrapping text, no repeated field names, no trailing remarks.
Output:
h=18 m=12
